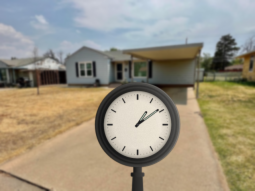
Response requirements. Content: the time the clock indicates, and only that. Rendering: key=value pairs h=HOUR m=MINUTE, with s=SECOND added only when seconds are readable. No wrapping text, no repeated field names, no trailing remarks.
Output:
h=1 m=9
